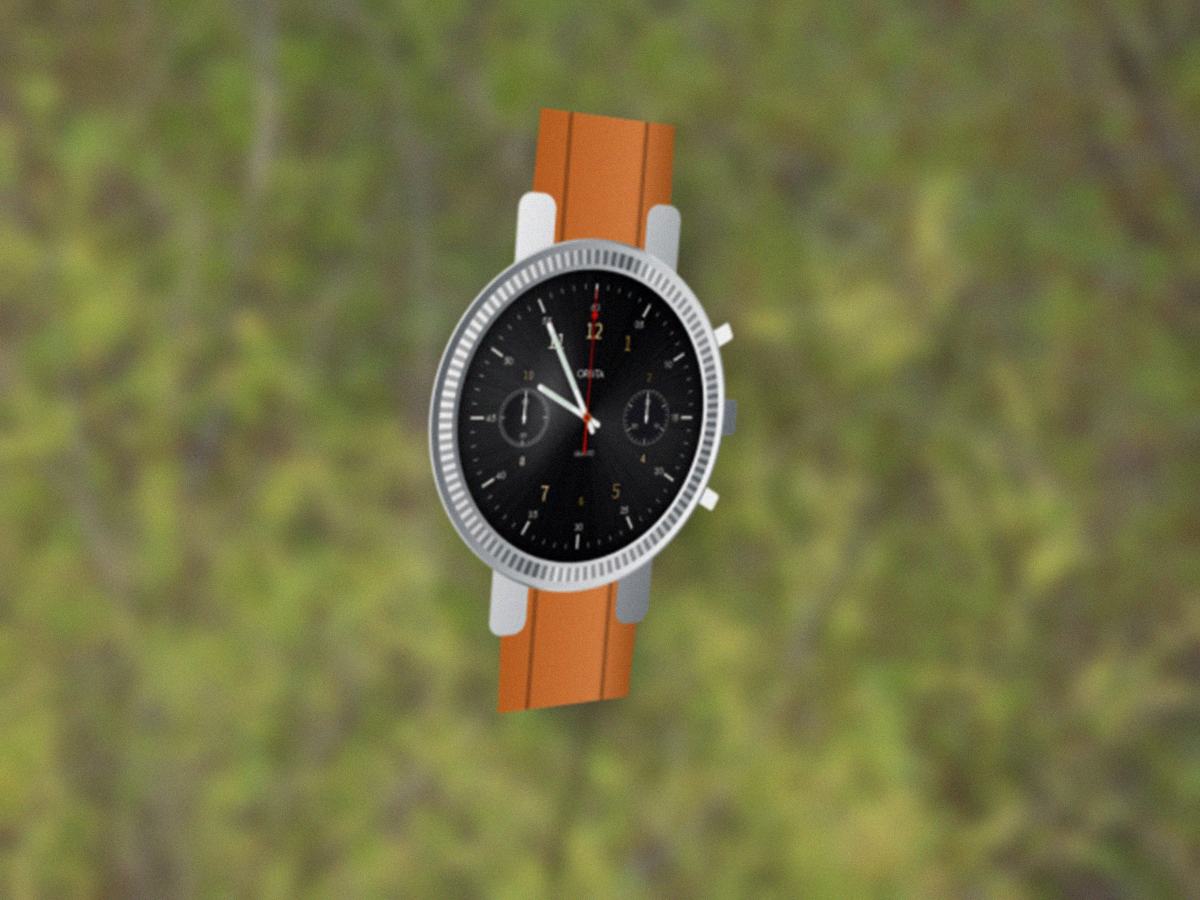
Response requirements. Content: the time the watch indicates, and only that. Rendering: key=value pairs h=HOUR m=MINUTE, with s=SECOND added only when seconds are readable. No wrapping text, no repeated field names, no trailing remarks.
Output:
h=9 m=55
